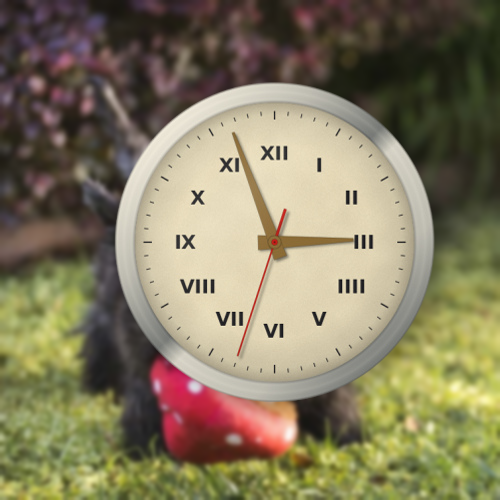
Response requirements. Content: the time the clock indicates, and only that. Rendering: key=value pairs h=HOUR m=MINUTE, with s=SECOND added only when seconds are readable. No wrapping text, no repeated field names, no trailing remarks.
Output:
h=2 m=56 s=33
